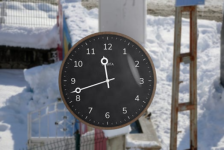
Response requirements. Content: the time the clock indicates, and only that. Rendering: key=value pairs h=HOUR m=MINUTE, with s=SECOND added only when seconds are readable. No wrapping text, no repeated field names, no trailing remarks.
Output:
h=11 m=42
